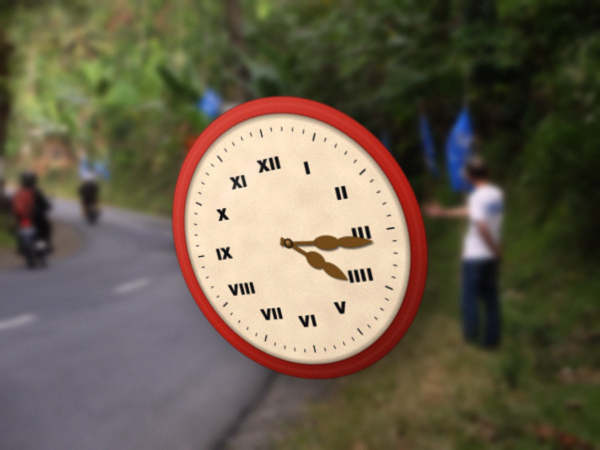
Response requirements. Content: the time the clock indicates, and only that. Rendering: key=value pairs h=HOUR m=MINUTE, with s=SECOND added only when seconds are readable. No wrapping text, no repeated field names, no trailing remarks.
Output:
h=4 m=16
